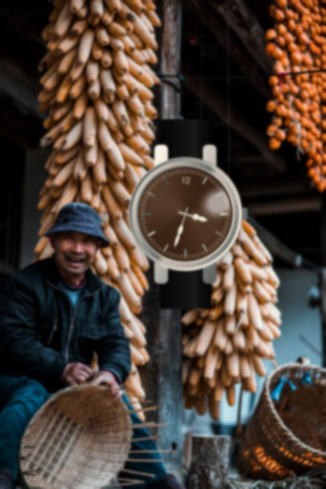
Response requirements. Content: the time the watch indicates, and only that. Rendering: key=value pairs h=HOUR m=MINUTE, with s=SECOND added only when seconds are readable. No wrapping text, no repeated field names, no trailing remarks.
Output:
h=3 m=33
